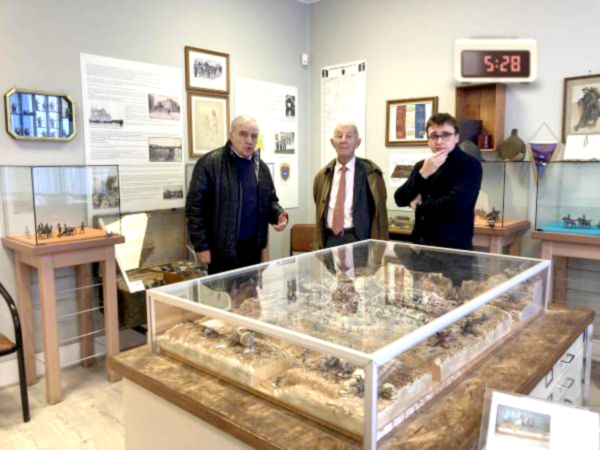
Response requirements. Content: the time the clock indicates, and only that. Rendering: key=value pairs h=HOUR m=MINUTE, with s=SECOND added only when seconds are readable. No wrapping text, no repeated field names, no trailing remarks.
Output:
h=5 m=28
